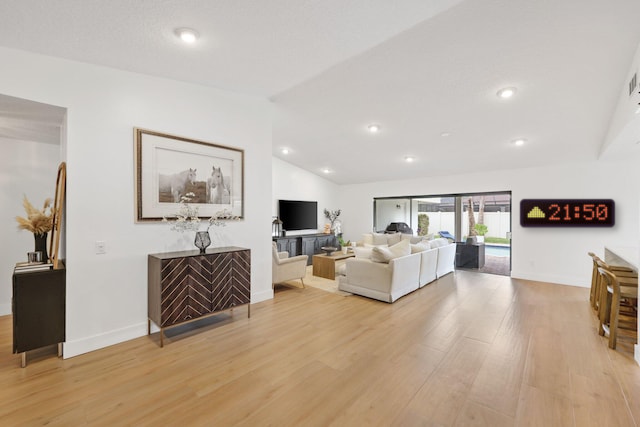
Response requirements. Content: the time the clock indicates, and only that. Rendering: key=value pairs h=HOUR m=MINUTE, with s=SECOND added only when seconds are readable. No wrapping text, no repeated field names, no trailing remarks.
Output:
h=21 m=50
